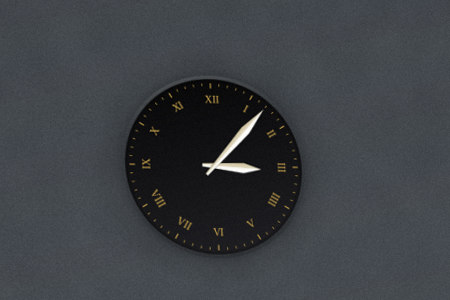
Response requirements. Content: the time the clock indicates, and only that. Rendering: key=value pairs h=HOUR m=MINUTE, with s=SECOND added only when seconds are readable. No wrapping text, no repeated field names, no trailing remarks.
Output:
h=3 m=7
